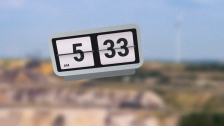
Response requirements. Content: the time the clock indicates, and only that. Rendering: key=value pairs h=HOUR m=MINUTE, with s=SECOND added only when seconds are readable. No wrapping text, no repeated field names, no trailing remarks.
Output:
h=5 m=33
